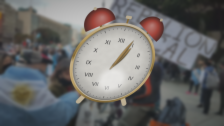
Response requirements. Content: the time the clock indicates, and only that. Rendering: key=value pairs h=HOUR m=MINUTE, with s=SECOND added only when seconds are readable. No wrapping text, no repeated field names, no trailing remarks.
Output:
h=1 m=4
